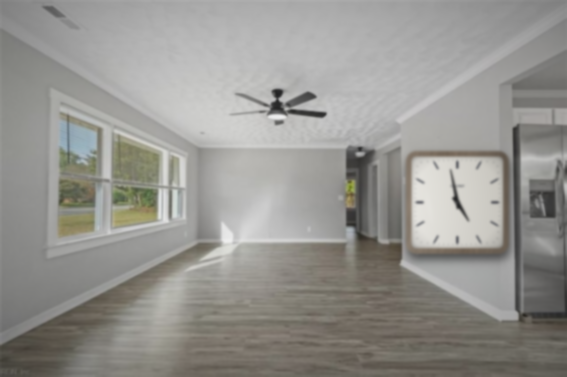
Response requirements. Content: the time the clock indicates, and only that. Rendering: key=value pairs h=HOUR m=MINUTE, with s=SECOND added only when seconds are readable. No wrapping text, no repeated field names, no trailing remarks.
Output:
h=4 m=58
